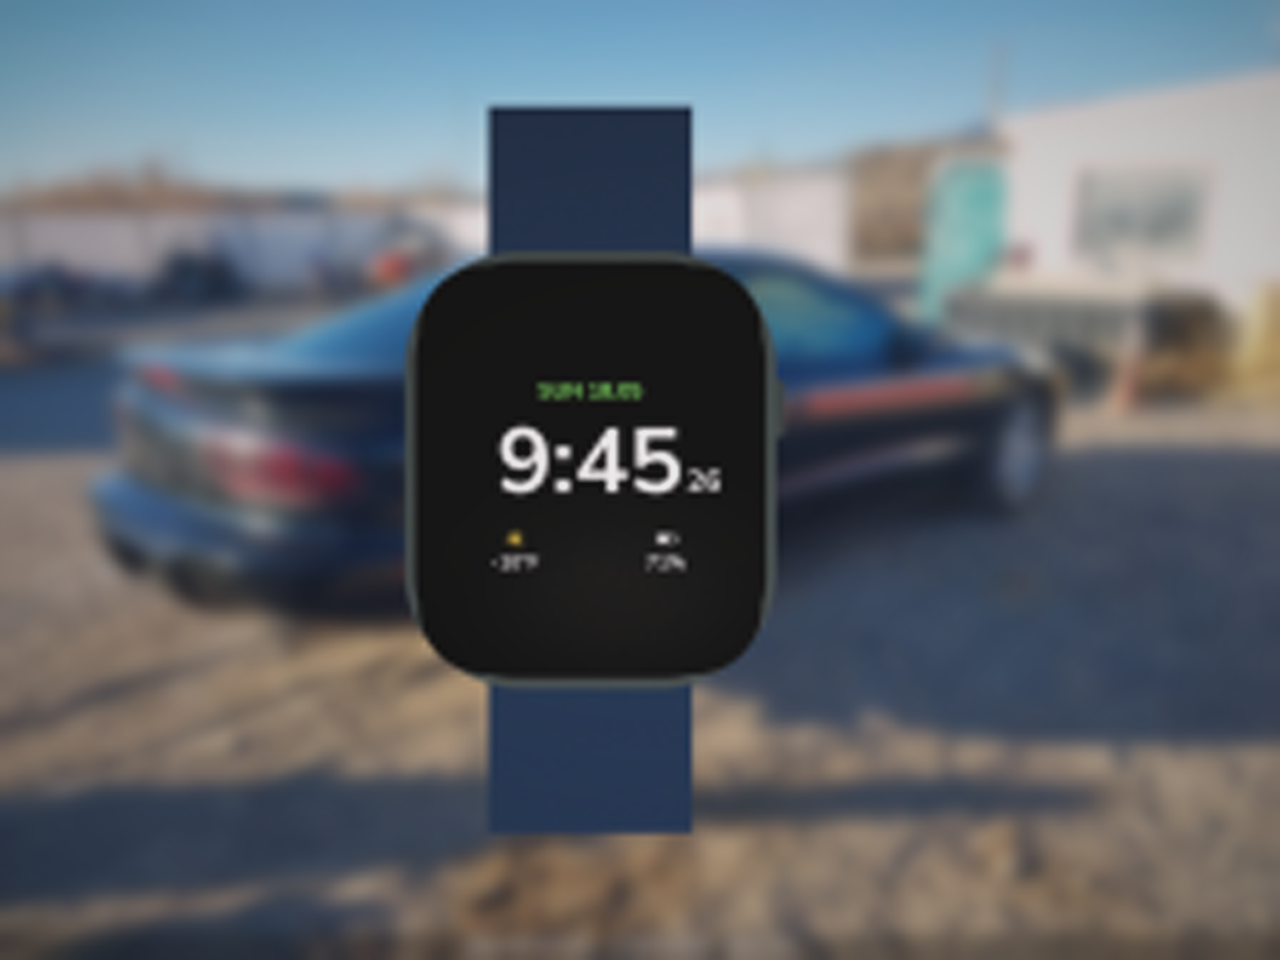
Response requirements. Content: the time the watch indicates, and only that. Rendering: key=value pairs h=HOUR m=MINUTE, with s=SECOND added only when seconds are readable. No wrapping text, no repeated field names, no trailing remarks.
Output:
h=9 m=45
